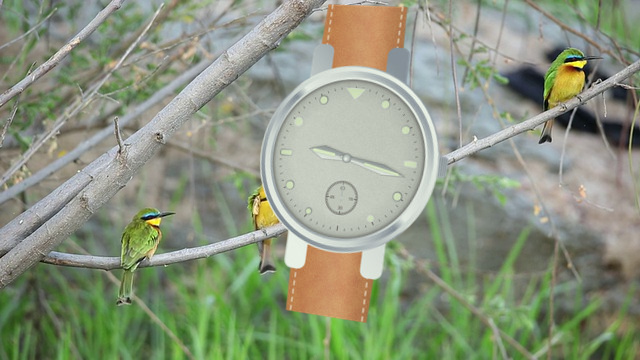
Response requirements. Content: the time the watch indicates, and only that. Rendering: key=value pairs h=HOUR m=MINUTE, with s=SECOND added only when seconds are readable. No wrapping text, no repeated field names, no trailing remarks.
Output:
h=9 m=17
